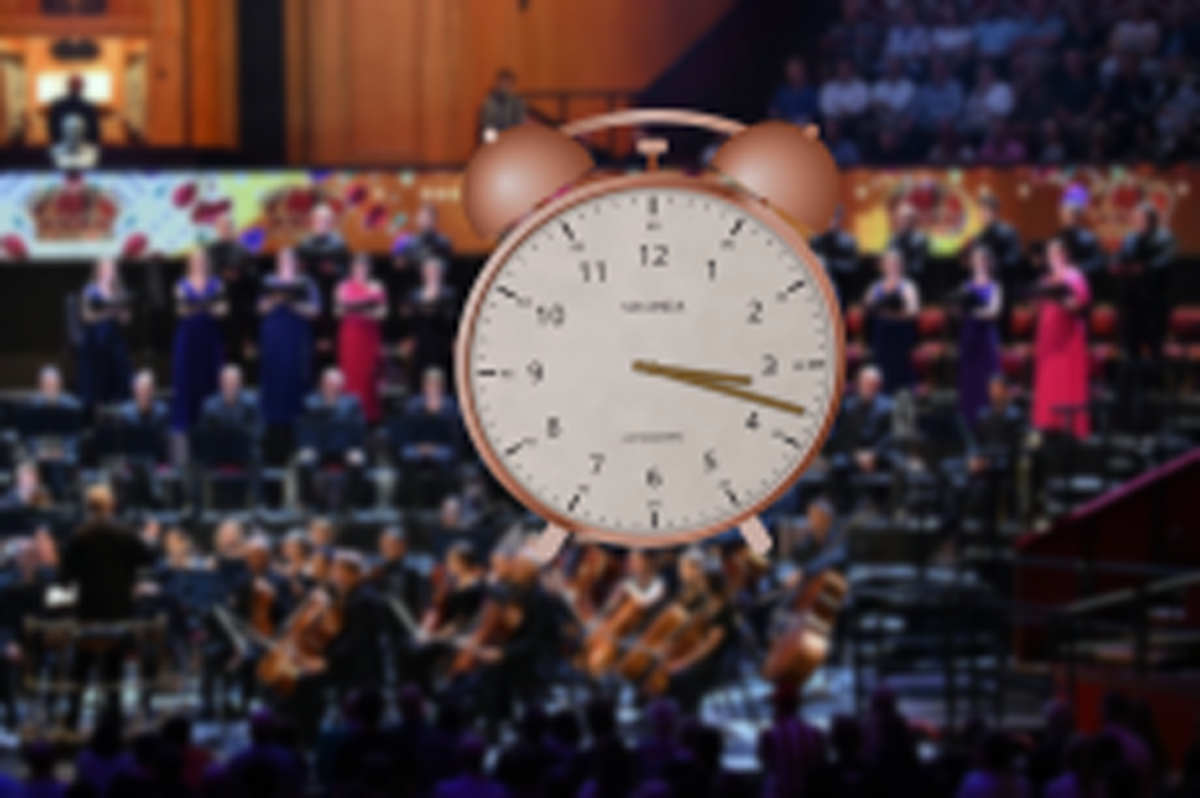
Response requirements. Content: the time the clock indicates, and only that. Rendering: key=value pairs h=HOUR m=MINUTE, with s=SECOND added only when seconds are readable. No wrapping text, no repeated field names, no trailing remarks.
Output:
h=3 m=18
